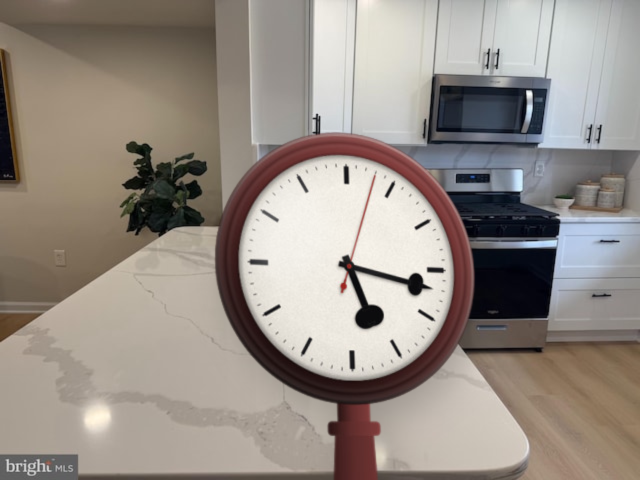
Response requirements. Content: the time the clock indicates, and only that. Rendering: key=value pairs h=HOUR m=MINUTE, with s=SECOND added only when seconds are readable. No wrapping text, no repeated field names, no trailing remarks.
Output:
h=5 m=17 s=3
